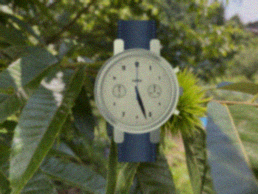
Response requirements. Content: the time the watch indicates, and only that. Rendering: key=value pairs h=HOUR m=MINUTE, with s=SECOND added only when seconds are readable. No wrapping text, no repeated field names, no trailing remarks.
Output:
h=5 m=27
